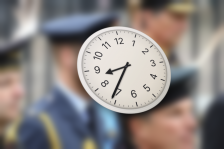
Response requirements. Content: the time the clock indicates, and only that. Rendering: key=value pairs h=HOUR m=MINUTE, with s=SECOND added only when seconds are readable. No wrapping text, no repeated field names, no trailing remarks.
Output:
h=8 m=36
